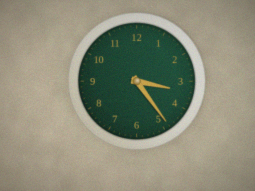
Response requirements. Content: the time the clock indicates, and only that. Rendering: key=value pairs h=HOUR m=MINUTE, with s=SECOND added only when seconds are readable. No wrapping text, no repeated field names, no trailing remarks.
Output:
h=3 m=24
